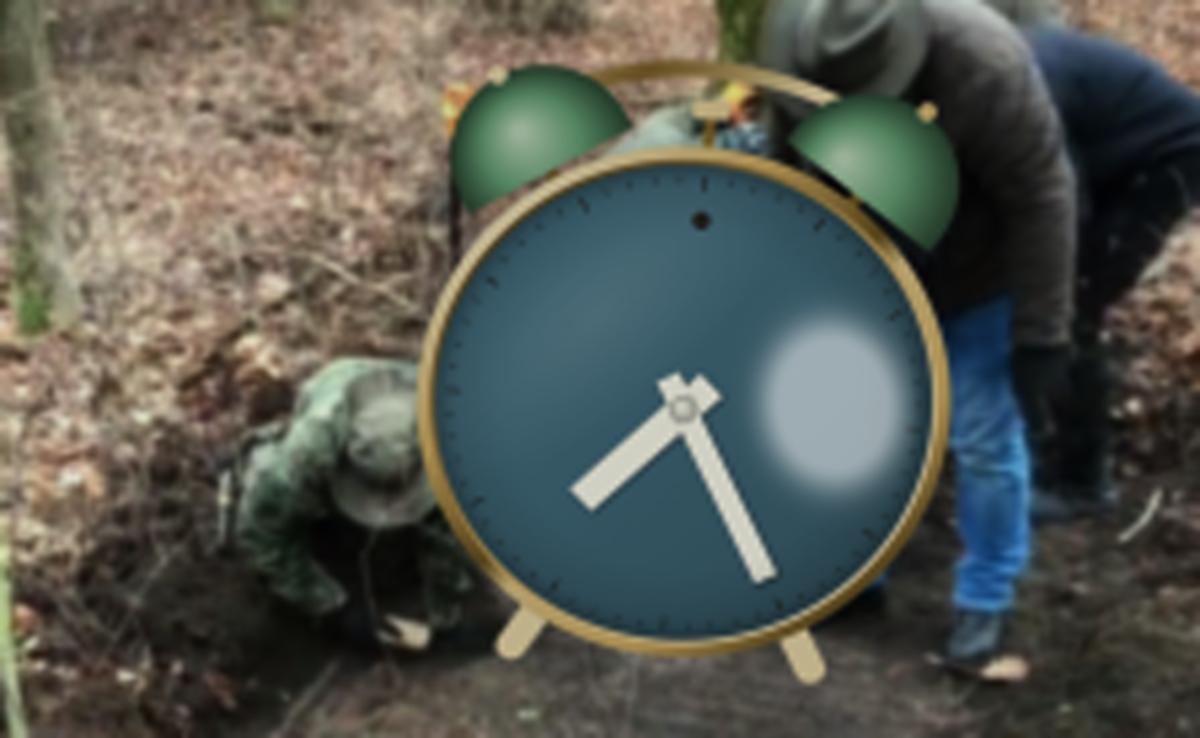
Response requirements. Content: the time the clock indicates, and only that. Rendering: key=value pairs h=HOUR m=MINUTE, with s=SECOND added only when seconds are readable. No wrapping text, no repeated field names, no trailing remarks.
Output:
h=7 m=25
